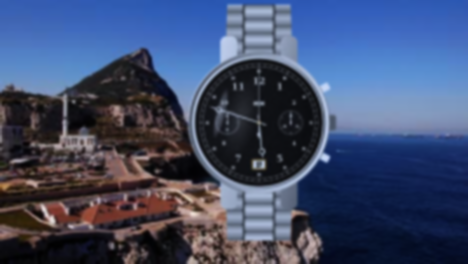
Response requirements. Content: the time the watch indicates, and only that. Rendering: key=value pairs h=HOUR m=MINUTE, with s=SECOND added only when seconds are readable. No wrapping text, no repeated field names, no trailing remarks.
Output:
h=5 m=48
